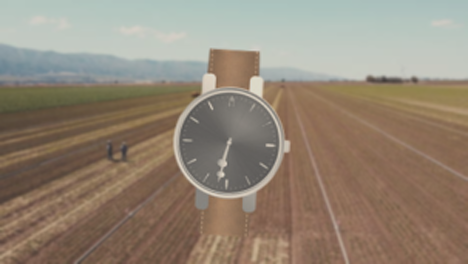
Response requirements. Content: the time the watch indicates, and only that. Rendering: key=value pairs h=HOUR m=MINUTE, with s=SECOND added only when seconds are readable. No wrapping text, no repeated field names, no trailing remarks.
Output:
h=6 m=32
